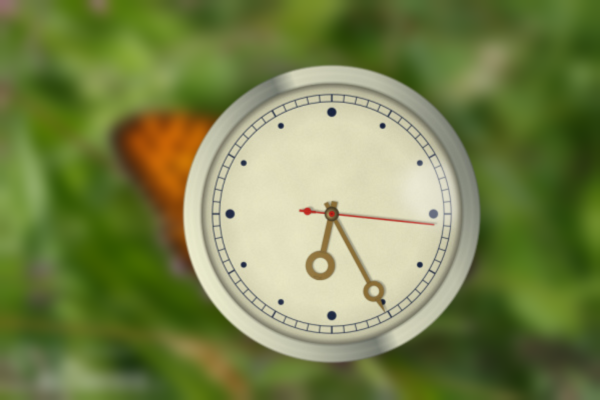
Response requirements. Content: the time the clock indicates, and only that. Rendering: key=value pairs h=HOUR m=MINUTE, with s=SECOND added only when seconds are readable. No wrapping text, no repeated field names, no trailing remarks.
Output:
h=6 m=25 s=16
